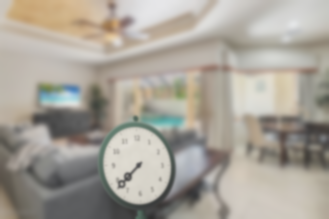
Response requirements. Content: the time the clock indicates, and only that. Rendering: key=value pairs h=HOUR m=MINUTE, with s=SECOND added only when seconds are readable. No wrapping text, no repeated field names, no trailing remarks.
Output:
h=7 m=38
